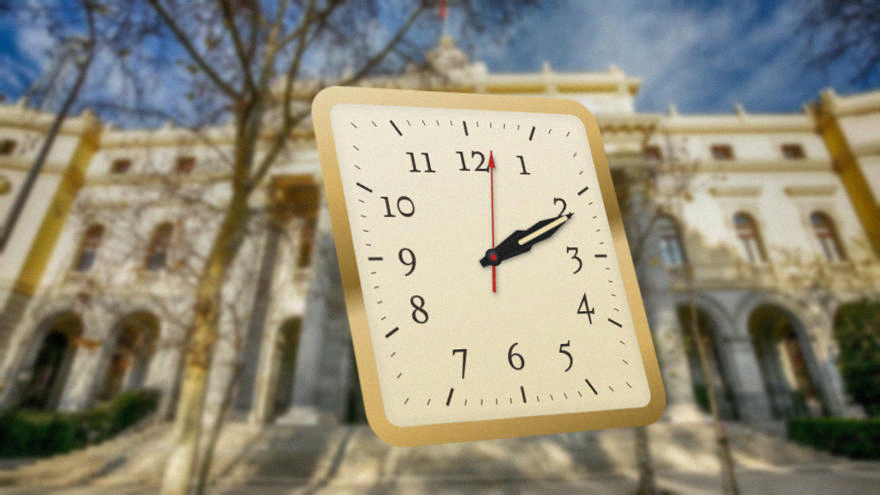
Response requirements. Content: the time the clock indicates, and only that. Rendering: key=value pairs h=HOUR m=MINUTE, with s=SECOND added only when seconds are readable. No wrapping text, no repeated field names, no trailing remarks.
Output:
h=2 m=11 s=2
